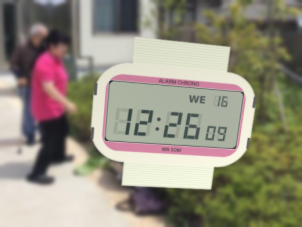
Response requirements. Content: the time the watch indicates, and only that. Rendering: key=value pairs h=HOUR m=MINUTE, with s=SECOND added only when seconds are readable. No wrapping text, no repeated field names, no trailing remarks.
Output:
h=12 m=26 s=9
